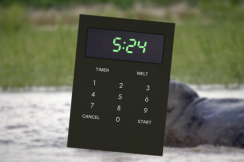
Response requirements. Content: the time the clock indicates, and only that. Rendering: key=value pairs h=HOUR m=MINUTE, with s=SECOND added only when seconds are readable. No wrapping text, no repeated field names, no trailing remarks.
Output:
h=5 m=24
